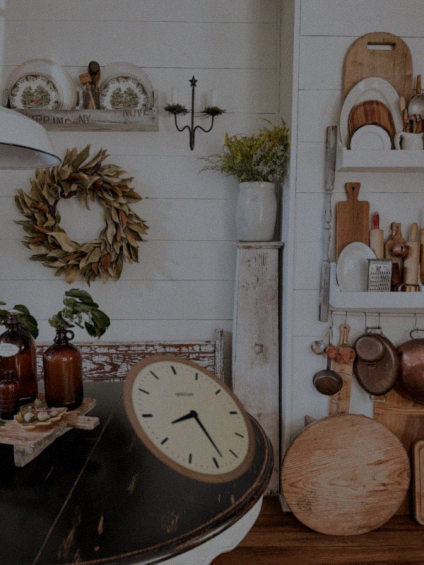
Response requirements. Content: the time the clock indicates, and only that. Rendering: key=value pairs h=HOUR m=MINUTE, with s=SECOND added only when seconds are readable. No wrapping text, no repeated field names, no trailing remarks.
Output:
h=8 m=28
